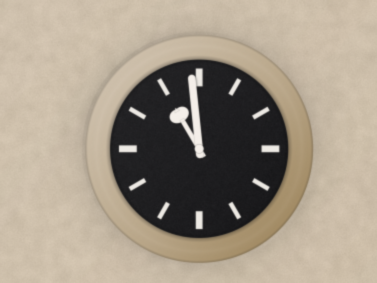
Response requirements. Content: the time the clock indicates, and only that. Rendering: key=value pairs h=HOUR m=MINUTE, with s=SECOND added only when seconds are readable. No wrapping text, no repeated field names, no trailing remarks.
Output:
h=10 m=59
